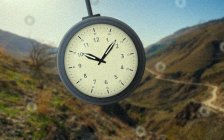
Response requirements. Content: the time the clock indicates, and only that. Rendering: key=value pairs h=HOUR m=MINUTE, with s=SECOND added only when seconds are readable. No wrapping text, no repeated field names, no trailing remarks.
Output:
h=10 m=8
